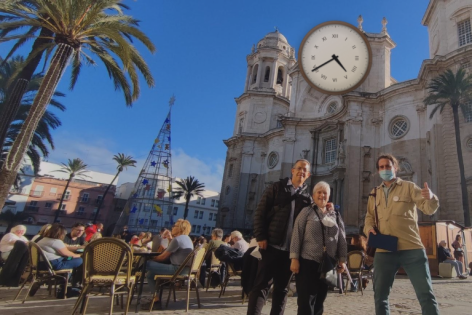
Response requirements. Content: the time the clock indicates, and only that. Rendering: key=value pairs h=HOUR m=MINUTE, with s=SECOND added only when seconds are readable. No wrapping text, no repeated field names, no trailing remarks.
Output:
h=4 m=40
